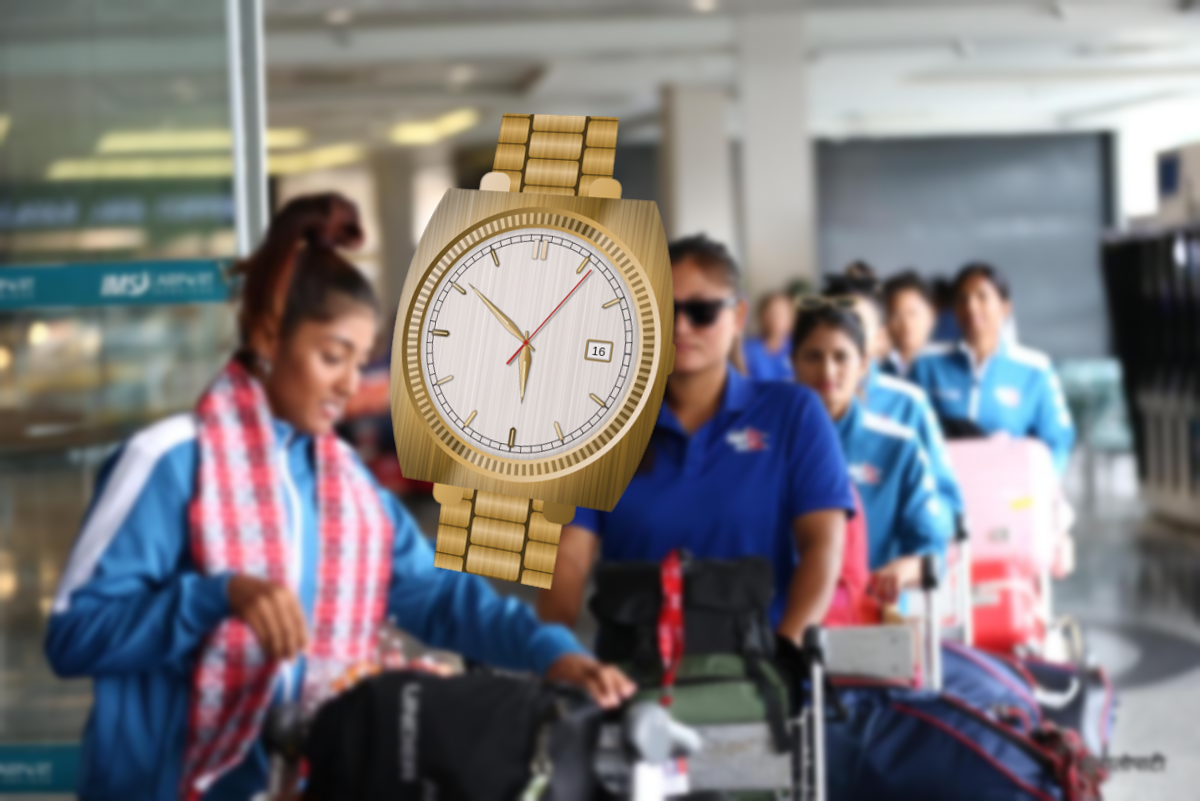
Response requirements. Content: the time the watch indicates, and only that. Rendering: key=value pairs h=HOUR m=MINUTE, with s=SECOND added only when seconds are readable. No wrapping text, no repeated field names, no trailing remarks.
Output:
h=5 m=51 s=6
